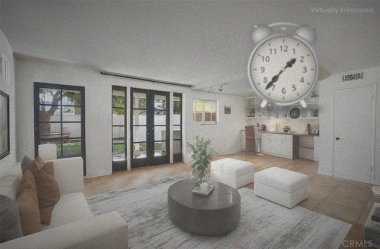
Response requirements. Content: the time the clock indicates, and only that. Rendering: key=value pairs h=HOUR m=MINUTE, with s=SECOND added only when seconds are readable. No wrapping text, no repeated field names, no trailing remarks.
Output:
h=1 m=37
